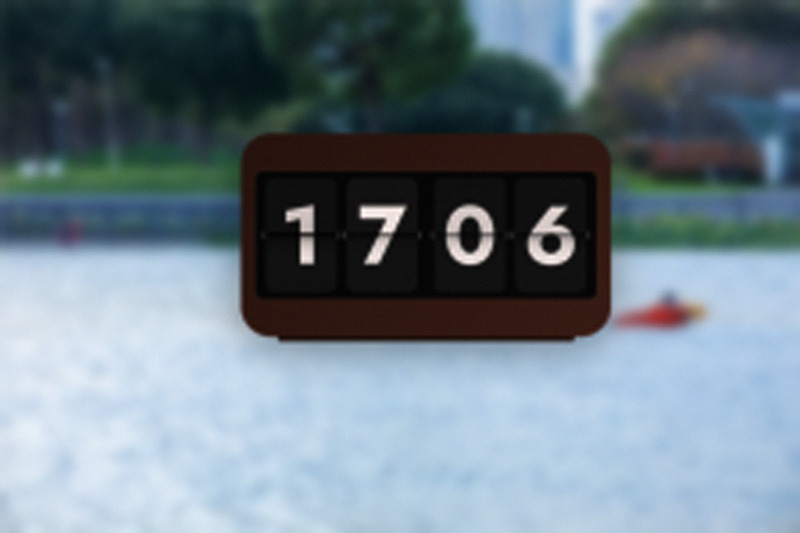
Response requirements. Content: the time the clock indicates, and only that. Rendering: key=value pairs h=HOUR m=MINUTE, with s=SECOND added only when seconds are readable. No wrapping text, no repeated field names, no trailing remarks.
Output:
h=17 m=6
